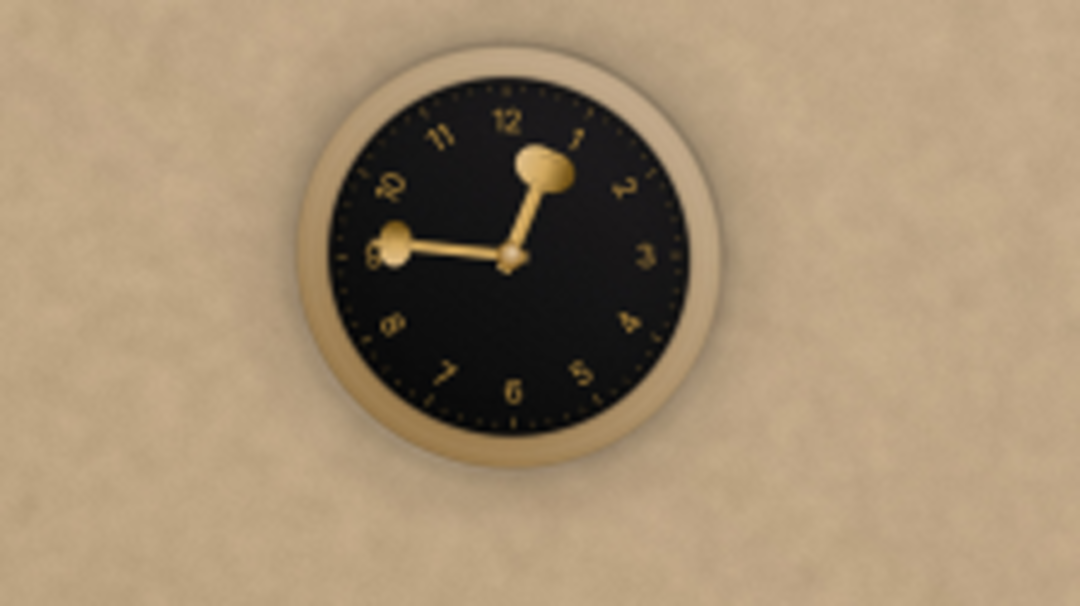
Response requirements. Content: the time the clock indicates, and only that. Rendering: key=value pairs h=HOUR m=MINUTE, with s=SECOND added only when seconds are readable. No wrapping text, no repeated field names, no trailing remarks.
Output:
h=12 m=46
